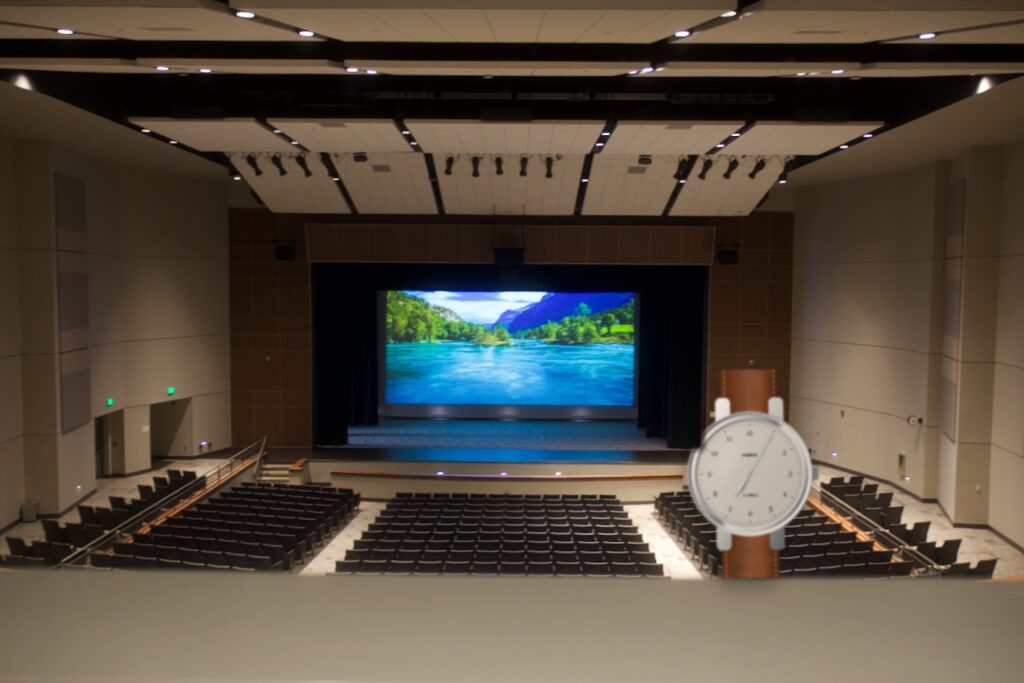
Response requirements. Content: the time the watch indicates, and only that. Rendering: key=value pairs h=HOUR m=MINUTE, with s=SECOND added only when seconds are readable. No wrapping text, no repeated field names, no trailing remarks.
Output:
h=7 m=5
